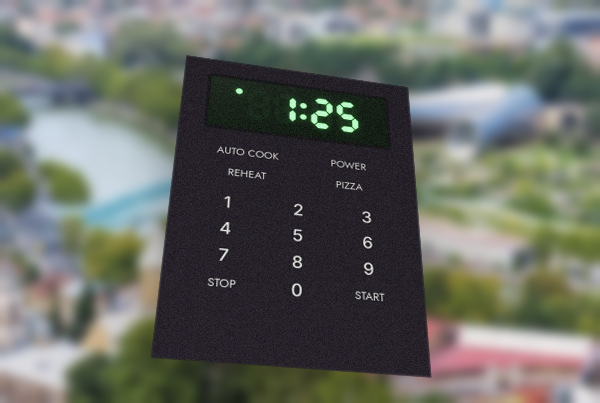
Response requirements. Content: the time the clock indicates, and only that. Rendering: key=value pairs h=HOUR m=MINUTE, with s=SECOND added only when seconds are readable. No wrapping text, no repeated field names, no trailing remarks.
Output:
h=1 m=25
